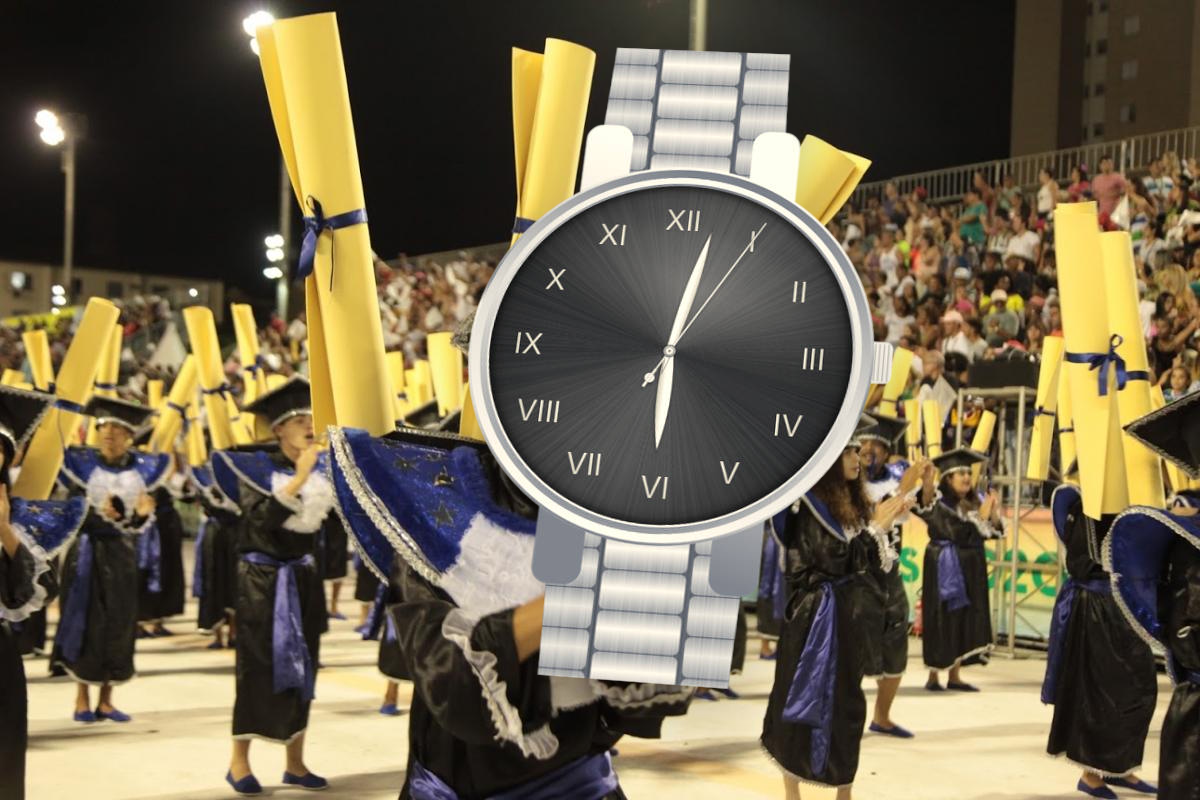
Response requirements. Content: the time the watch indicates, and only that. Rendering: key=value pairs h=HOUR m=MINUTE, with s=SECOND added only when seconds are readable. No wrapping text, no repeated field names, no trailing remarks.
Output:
h=6 m=2 s=5
